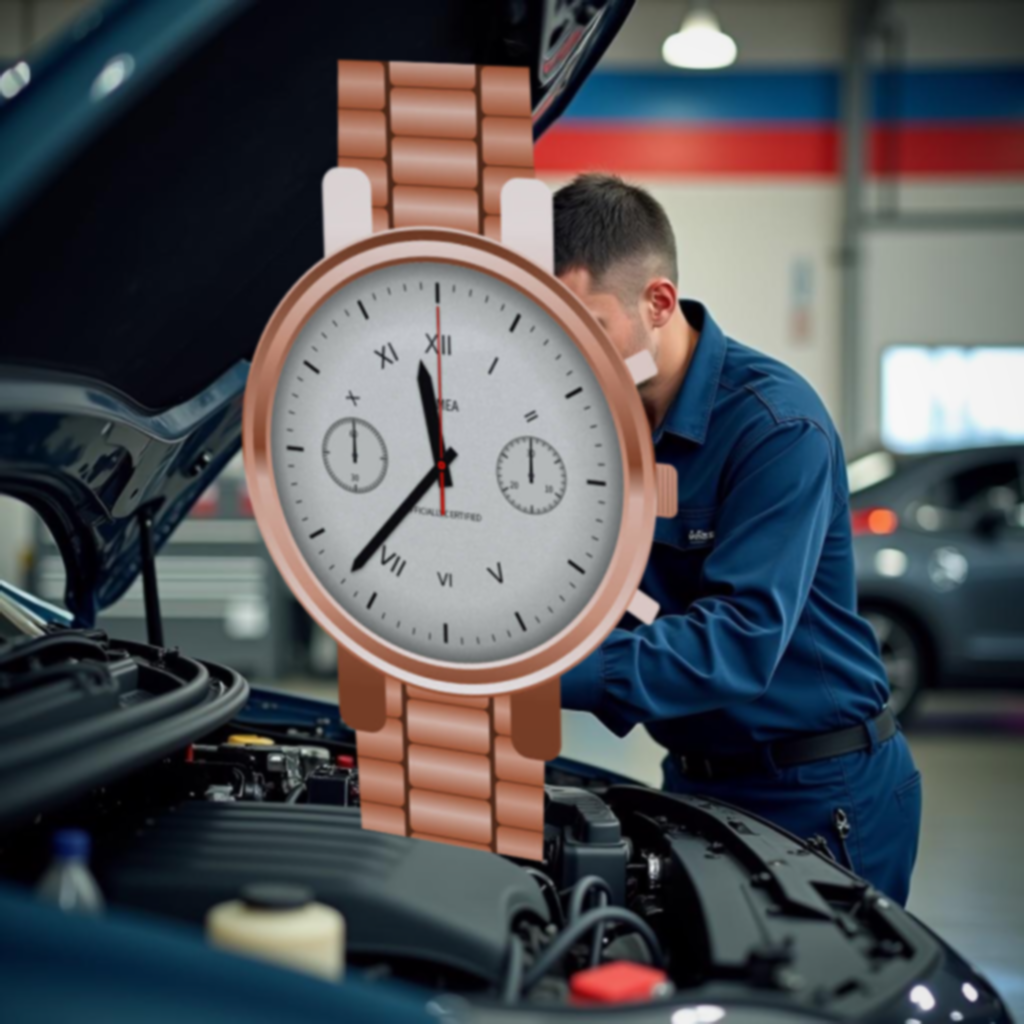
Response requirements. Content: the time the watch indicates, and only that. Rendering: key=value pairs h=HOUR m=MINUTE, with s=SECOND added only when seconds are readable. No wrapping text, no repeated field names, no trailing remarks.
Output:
h=11 m=37
